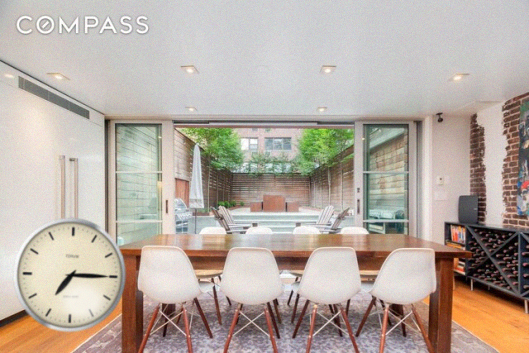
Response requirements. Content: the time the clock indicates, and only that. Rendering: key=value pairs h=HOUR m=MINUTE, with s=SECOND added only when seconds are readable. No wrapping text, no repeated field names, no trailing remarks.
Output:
h=7 m=15
